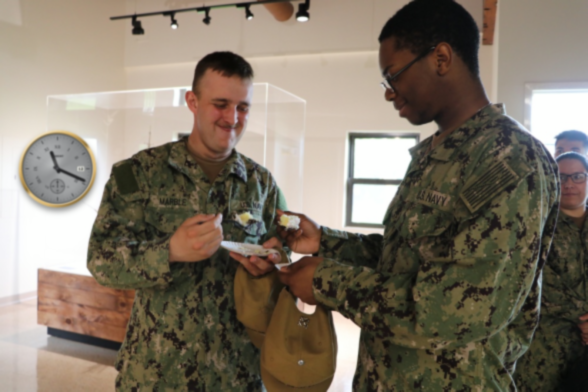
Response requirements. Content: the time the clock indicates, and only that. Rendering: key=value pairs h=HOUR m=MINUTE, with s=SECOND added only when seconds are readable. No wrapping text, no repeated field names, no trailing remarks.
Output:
h=11 m=19
